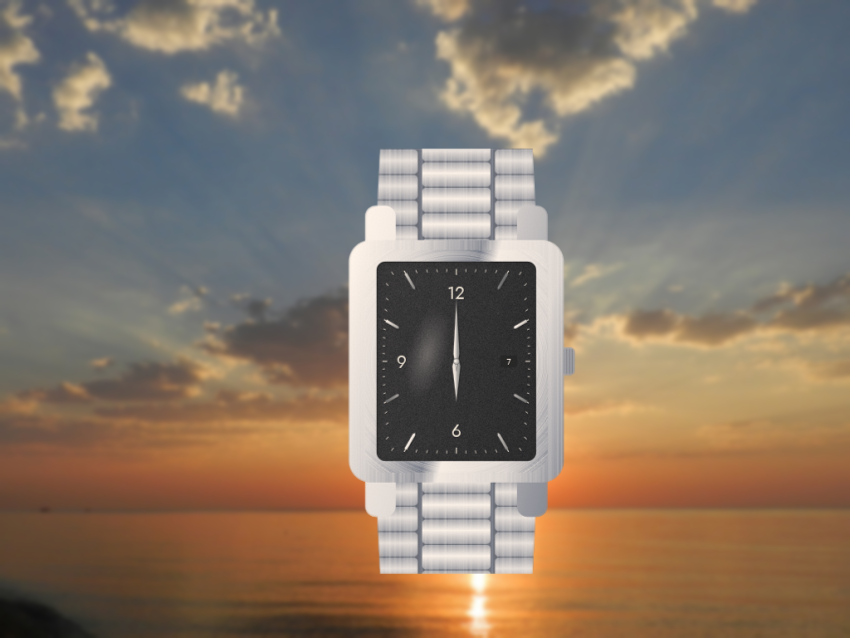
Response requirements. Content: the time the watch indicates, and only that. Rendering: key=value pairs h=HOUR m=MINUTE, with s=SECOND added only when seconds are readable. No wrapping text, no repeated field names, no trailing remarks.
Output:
h=6 m=0
